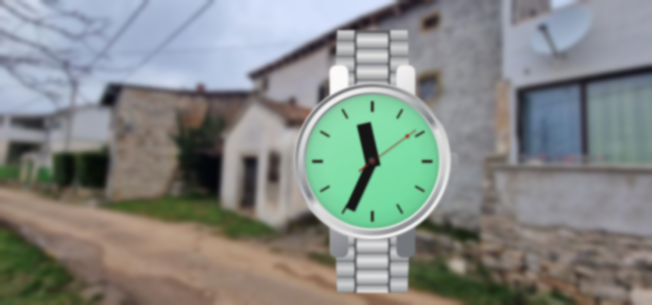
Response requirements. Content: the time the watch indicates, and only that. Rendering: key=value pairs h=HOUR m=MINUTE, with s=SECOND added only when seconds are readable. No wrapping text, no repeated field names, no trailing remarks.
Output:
h=11 m=34 s=9
